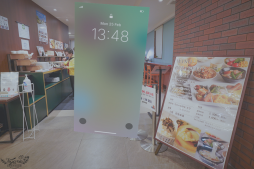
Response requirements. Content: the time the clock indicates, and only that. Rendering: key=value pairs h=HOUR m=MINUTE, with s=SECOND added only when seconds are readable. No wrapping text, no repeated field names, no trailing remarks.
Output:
h=13 m=48
